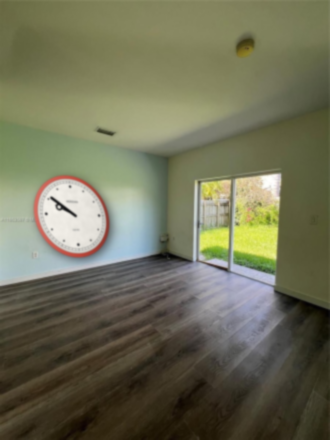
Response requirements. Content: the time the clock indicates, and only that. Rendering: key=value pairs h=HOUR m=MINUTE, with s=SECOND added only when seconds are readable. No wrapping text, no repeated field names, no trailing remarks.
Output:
h=9 m=51
